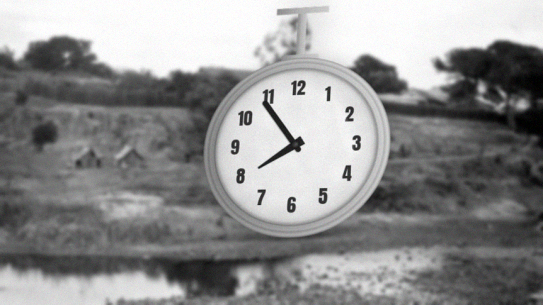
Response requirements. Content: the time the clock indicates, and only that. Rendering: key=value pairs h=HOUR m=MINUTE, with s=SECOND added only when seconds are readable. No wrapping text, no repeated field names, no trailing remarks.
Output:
h=7 m=54
